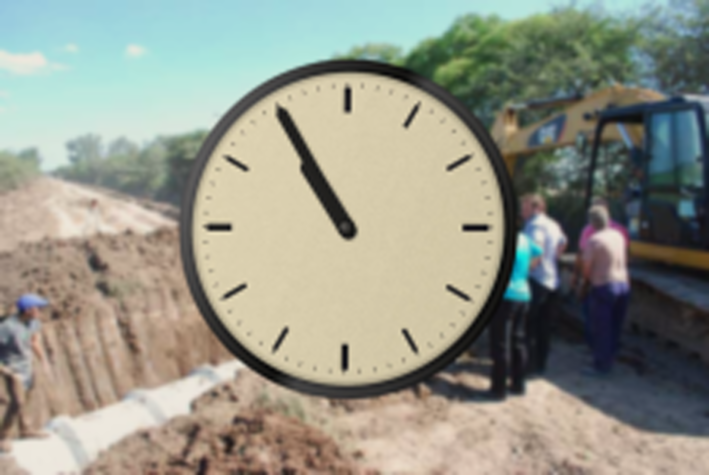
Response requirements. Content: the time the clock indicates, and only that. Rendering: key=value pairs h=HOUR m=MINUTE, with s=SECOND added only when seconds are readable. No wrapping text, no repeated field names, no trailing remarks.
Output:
h=10 m=55
